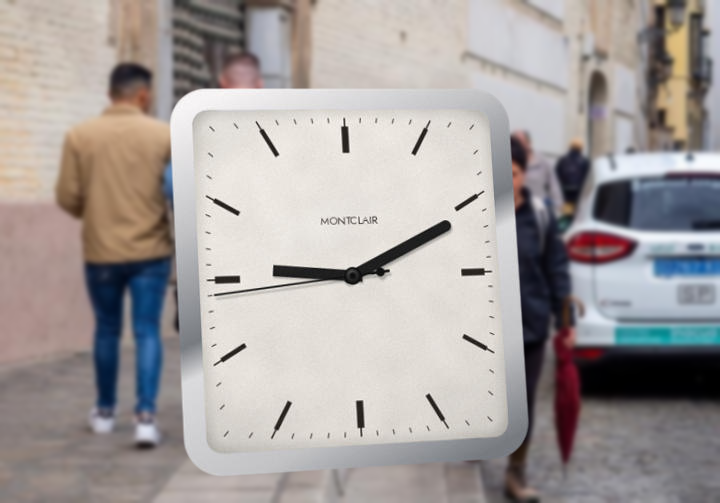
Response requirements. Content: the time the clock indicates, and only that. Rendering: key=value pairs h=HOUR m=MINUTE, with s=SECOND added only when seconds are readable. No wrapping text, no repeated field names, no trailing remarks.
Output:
h=9 m=10 s=44
